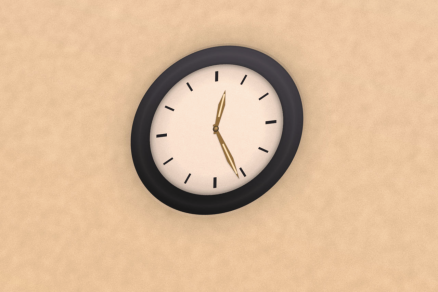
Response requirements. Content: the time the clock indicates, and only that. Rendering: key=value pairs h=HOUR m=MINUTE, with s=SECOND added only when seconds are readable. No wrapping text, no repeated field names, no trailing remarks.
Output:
h=12 m=26
